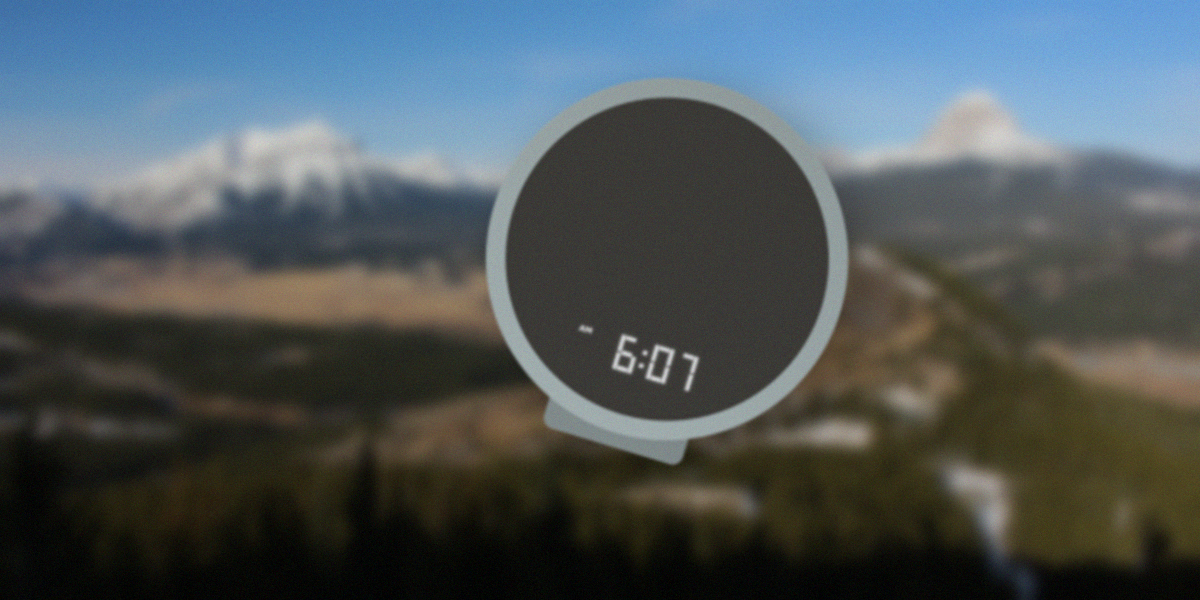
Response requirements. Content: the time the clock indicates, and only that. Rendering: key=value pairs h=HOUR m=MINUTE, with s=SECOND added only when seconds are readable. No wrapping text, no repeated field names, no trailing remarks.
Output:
h=6 m=7
